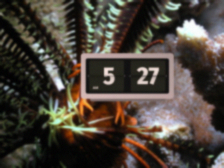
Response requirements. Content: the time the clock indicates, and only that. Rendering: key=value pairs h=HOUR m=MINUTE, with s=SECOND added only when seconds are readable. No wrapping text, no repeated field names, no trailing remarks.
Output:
h=5 m=27
